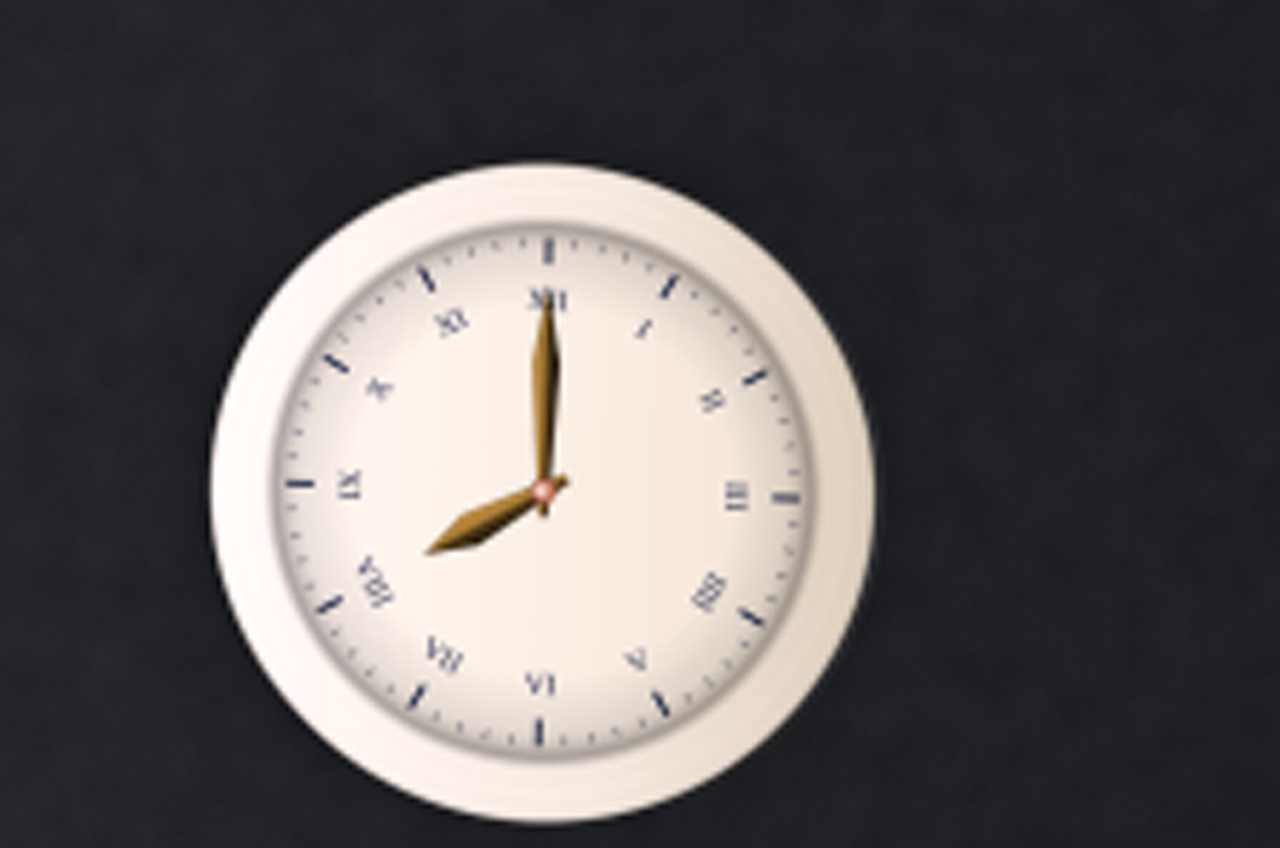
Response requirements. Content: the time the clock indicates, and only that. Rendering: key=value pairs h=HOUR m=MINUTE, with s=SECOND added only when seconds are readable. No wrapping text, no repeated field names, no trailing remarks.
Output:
h=8 m=0
